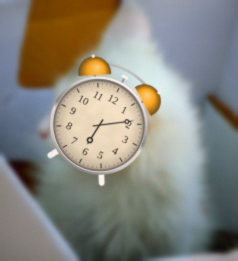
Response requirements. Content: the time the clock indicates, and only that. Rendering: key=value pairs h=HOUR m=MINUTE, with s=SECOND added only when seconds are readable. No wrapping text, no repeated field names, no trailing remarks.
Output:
h=6 m=9
